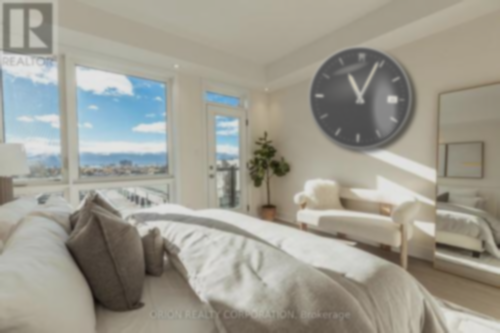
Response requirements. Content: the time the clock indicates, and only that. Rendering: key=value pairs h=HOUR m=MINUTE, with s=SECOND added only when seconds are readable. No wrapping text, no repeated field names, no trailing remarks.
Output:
h=11 m=4
